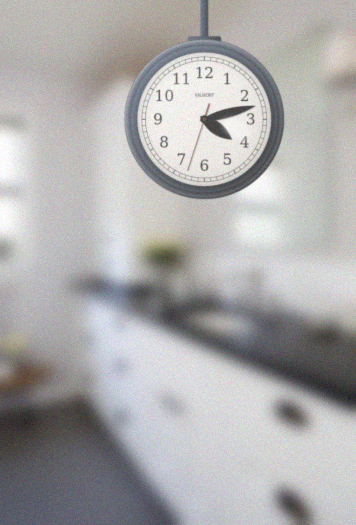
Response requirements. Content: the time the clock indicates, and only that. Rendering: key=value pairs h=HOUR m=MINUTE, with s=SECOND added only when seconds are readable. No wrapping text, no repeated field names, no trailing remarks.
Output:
h=4 m=12 s=33
